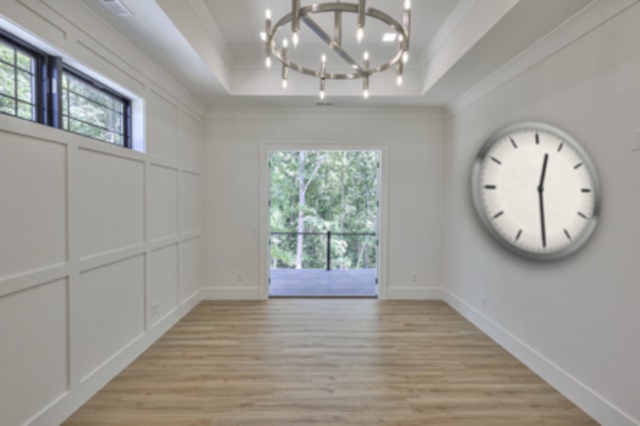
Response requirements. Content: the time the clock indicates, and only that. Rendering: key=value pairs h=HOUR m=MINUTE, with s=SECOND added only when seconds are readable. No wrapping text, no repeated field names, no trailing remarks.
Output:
h=12 m=30
